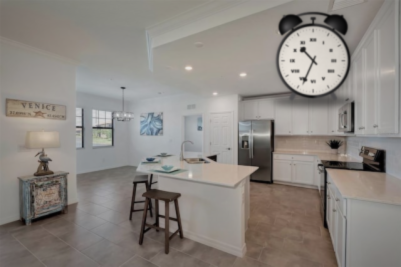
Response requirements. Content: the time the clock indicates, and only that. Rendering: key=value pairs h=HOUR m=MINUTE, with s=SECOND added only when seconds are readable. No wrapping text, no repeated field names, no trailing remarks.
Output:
h=10 m=34
